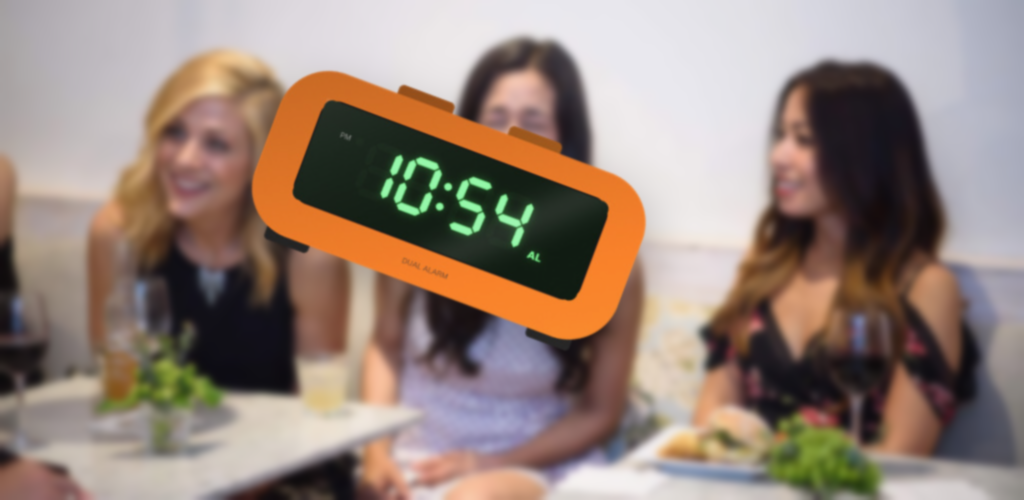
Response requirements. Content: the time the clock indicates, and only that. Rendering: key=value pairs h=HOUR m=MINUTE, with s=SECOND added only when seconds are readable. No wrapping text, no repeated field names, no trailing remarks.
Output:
h=10 m=54
